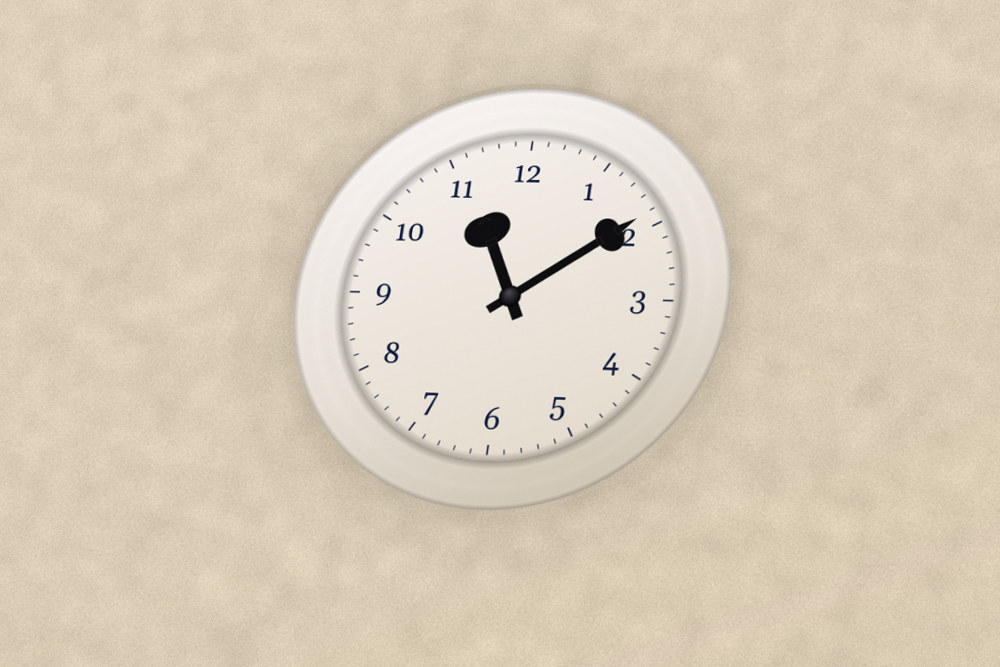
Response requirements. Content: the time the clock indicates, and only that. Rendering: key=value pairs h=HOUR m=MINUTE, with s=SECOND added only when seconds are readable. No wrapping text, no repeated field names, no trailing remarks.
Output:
h=11 m=9
